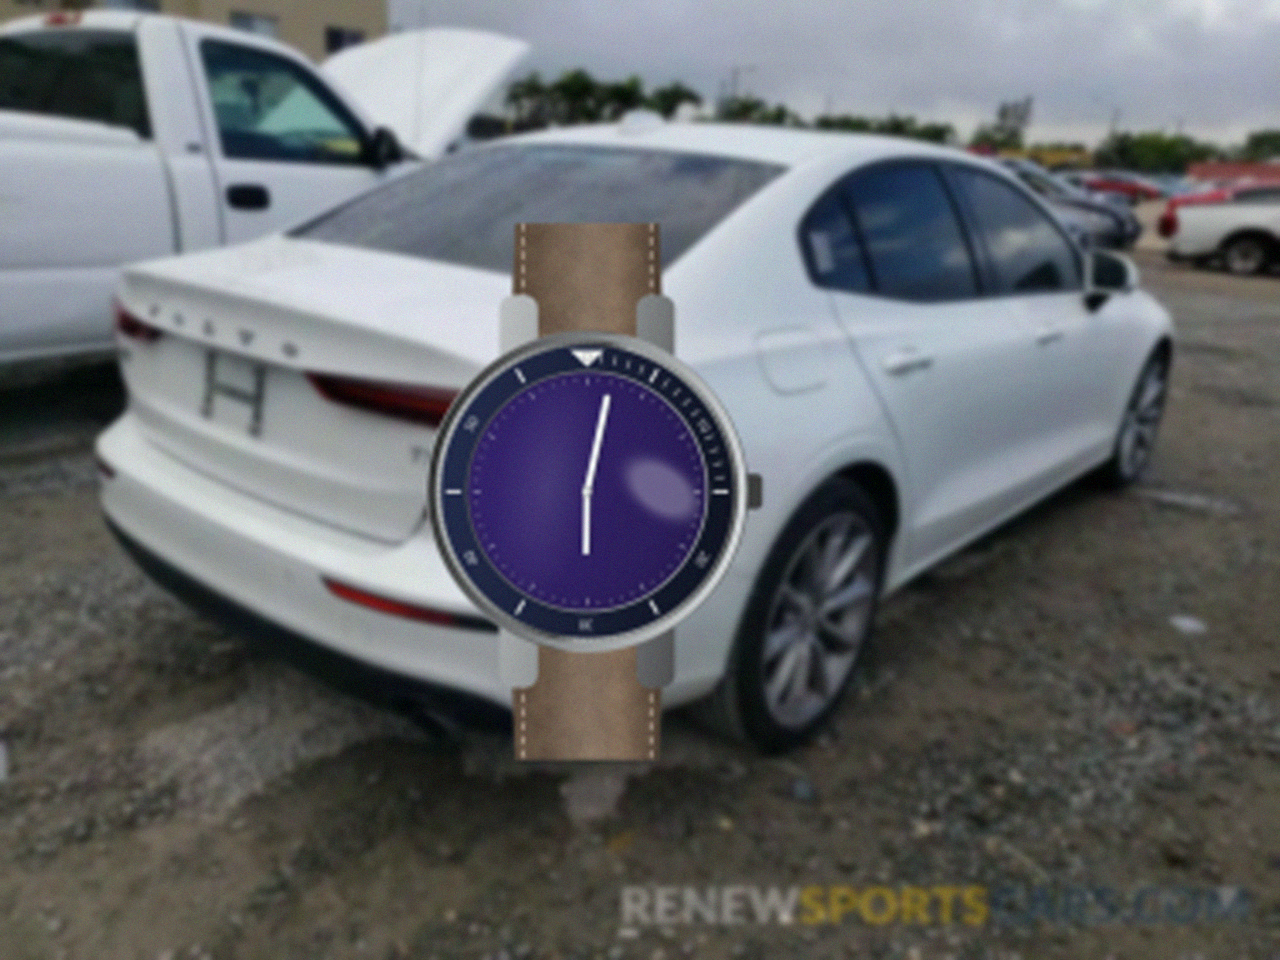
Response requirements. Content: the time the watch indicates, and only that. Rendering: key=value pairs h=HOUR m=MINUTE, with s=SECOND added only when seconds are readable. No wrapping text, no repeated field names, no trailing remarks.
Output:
h=6 m=2
